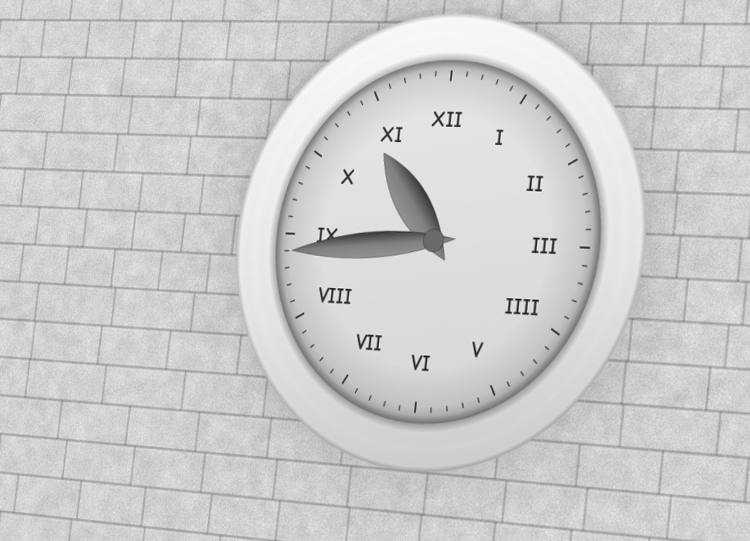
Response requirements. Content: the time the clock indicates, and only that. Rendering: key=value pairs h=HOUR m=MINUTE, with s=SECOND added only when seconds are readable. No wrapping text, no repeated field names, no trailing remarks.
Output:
h=10 m=44
